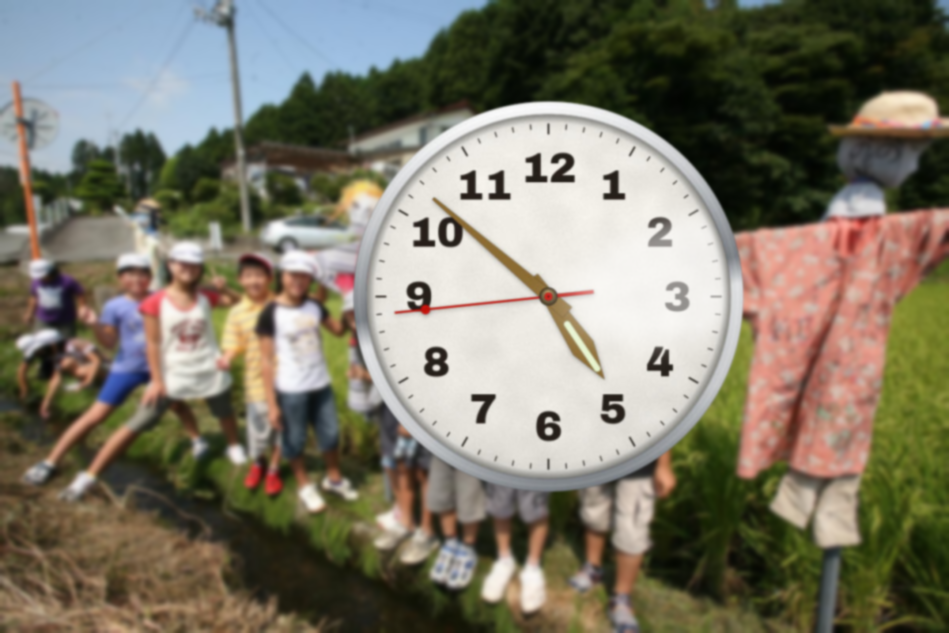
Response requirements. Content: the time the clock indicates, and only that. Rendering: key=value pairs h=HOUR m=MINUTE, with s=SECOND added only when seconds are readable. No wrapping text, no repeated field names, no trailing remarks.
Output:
h=4 m=51 s=44
